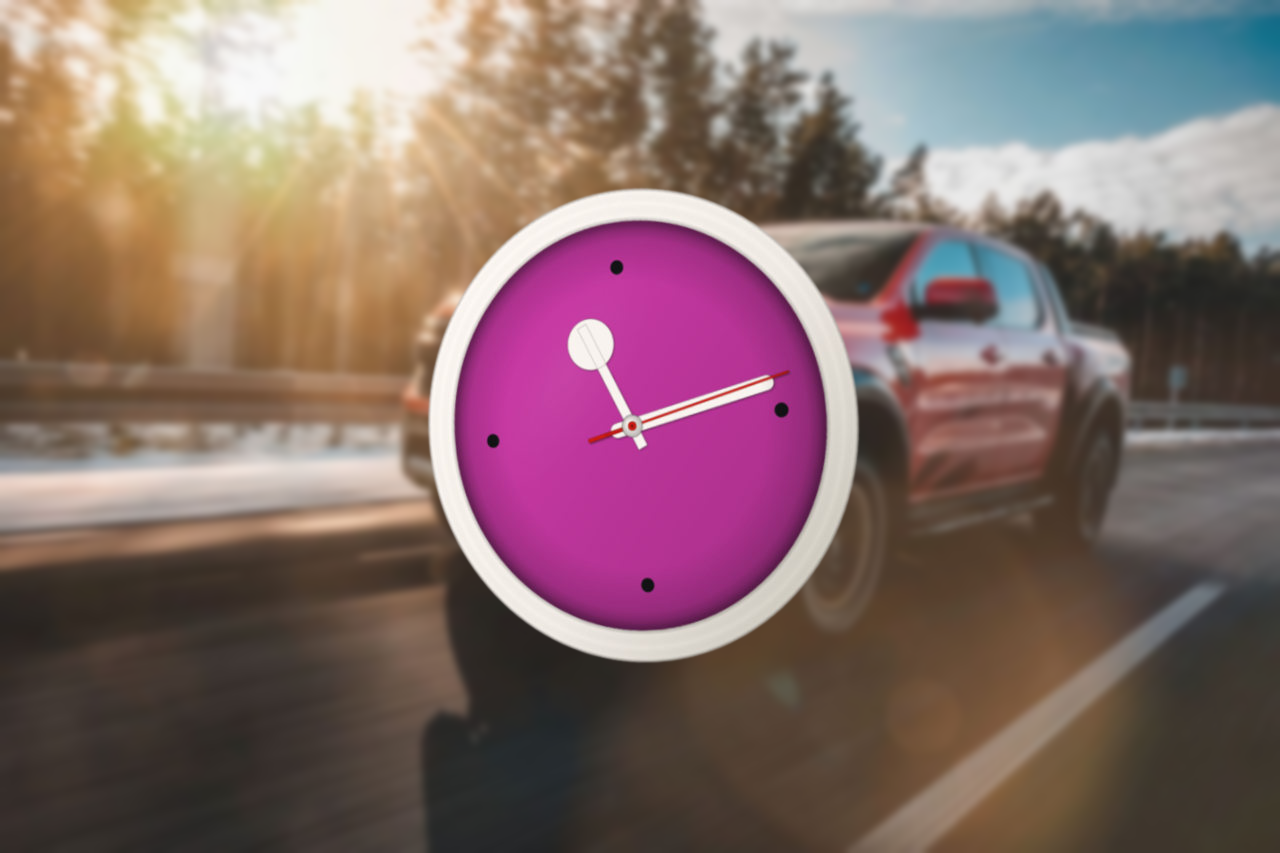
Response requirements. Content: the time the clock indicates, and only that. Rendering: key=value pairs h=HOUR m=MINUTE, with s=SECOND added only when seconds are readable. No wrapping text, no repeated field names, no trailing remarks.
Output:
h=11 m=13 s=13
